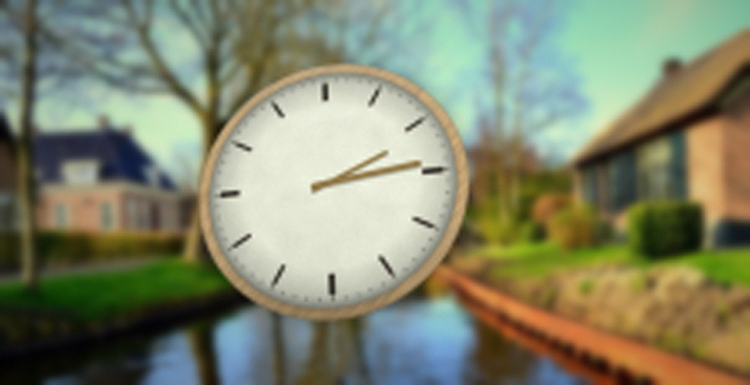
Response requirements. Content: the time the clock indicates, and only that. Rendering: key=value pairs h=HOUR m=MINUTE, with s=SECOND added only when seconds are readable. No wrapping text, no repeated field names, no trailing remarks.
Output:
h=2 m=14
